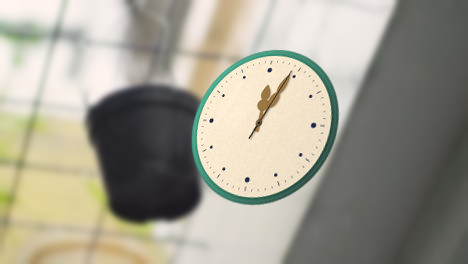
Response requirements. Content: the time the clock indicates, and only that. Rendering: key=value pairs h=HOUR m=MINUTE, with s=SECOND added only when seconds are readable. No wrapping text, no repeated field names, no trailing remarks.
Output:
h=12 m=4 s=4
